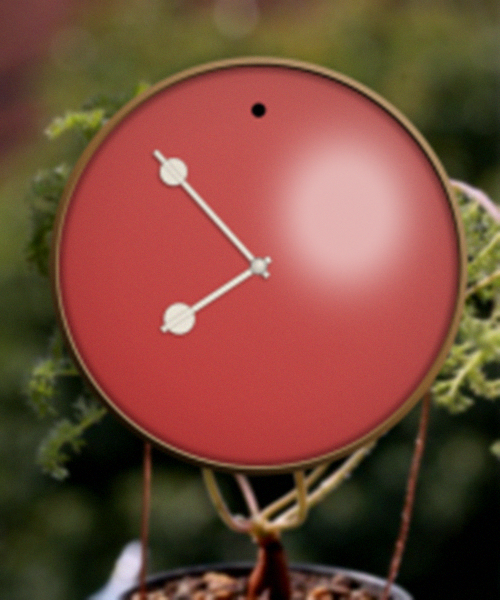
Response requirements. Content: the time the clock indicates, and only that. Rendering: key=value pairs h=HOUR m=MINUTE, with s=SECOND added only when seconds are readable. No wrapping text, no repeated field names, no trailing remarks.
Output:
h=7 m=53
